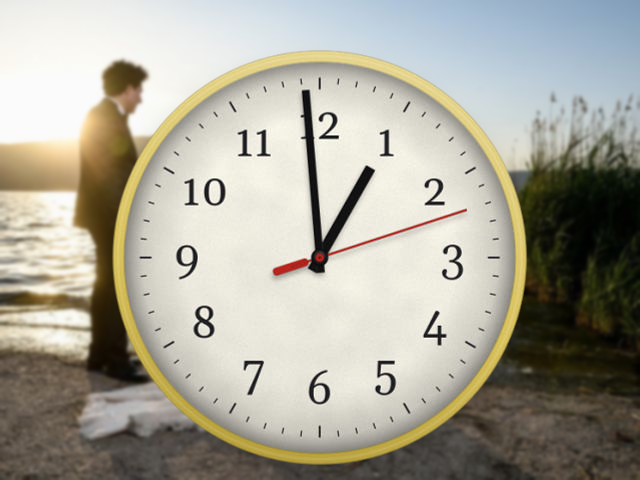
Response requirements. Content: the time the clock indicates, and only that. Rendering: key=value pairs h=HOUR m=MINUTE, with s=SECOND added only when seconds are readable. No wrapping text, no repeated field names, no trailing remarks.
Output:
h=12 m=59 s=12
